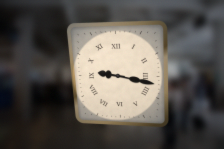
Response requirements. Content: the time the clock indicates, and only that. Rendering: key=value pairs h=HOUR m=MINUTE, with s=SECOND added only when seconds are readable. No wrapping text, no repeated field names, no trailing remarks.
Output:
h=9 m=17
